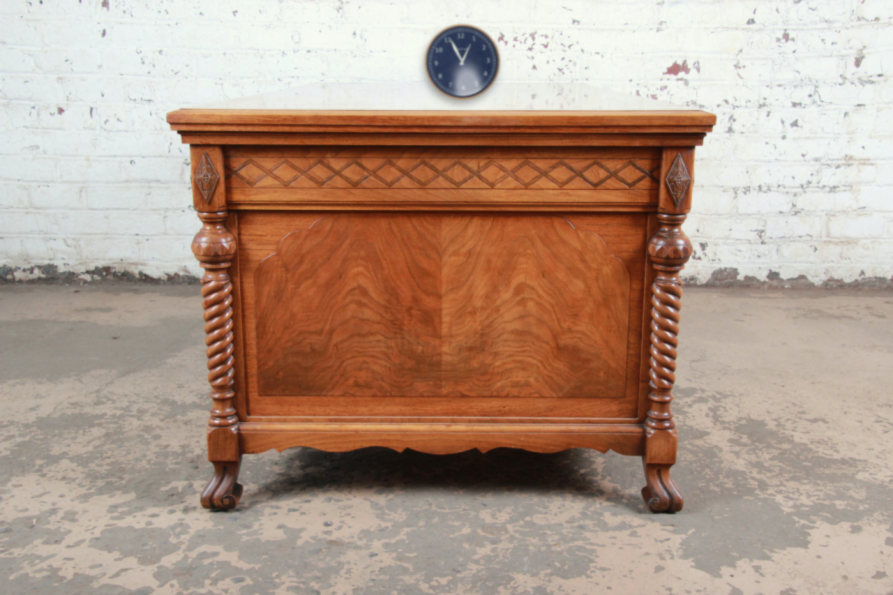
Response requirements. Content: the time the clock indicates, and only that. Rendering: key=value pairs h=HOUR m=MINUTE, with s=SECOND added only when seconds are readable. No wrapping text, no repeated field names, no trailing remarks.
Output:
h=12 m=56
